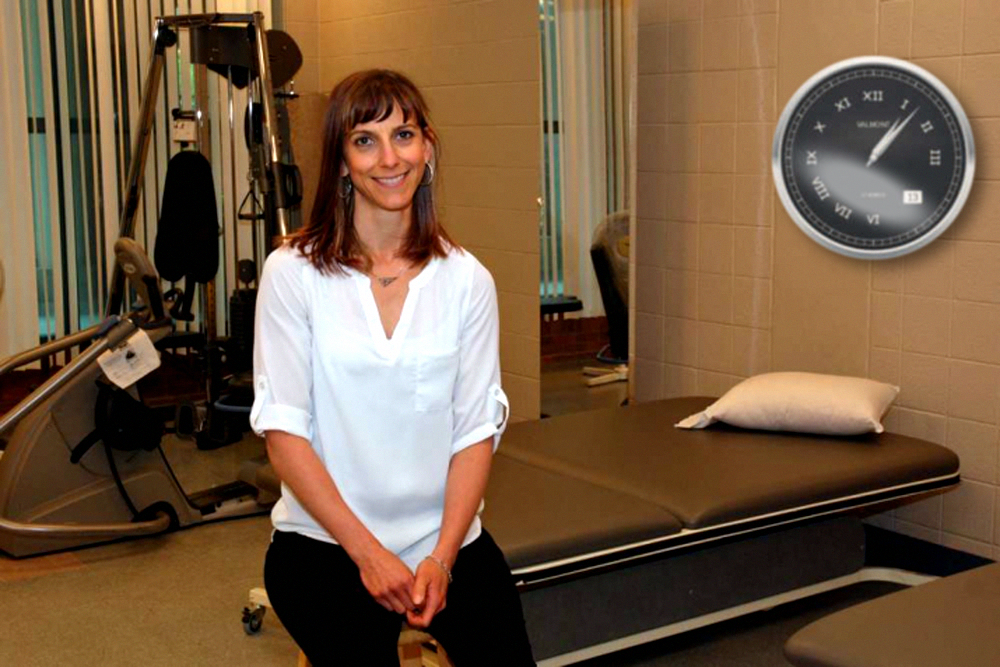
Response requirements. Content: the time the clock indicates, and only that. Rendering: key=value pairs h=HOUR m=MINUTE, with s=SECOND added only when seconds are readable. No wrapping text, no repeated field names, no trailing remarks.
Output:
h=1 m=7
